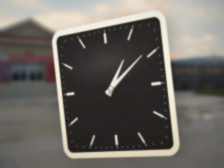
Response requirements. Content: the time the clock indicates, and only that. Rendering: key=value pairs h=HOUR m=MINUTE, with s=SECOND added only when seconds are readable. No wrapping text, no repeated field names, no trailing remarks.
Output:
h=1 m=9
